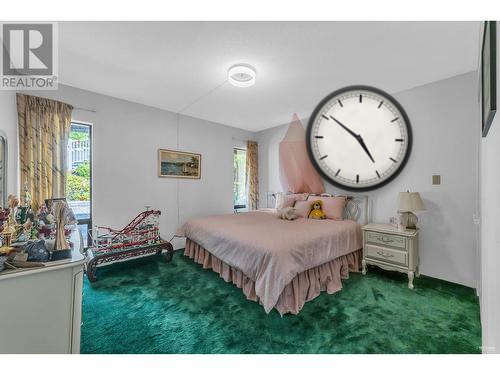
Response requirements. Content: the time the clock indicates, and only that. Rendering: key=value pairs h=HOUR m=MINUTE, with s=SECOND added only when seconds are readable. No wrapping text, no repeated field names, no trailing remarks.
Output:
h=4 m=51
